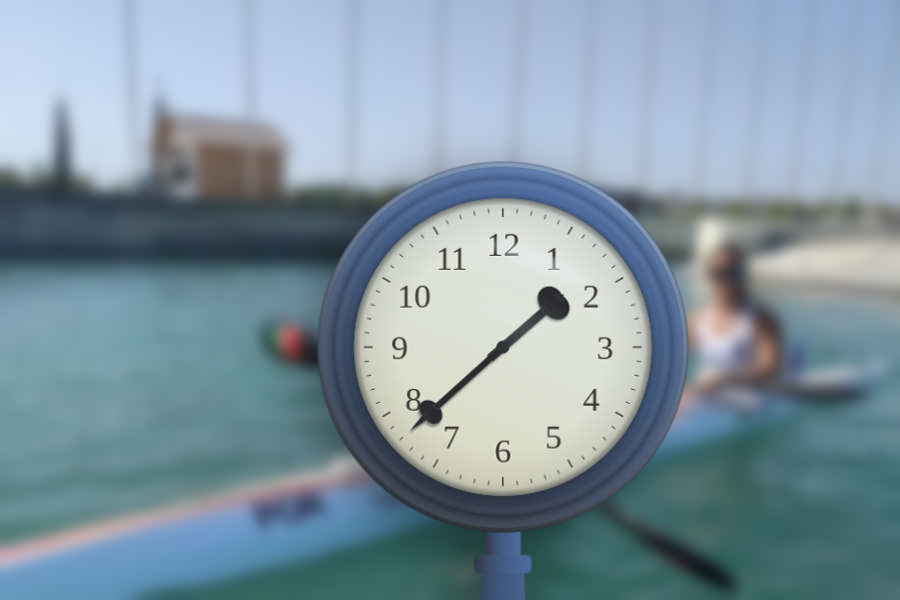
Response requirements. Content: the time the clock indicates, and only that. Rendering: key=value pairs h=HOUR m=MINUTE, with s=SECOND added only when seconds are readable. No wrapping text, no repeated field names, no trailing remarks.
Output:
h=1 m=38
